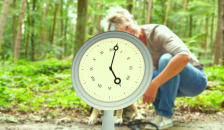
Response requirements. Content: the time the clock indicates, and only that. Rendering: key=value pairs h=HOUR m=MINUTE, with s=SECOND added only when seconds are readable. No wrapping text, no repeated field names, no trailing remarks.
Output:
h=5 m=2
